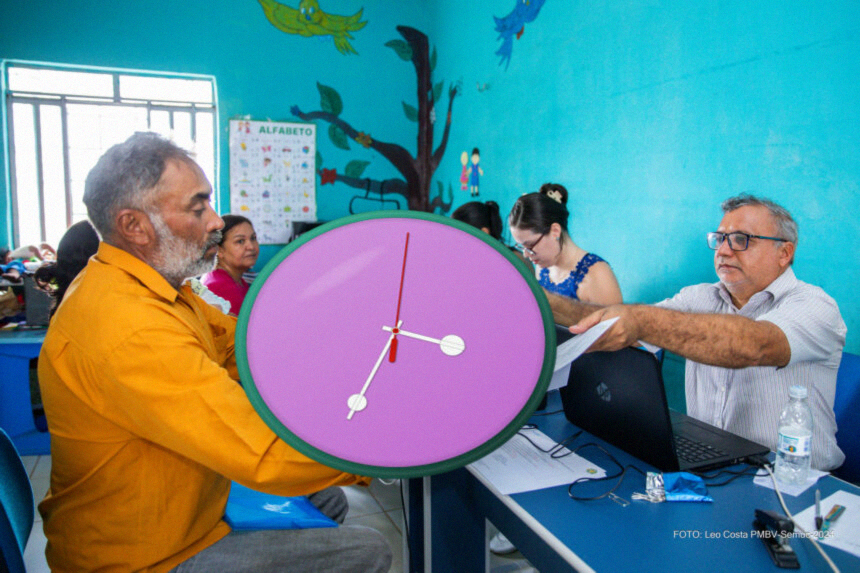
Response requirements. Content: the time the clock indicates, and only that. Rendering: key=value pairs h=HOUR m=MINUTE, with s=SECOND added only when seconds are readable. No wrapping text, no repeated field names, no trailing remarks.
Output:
h=3 m=34 s=1
